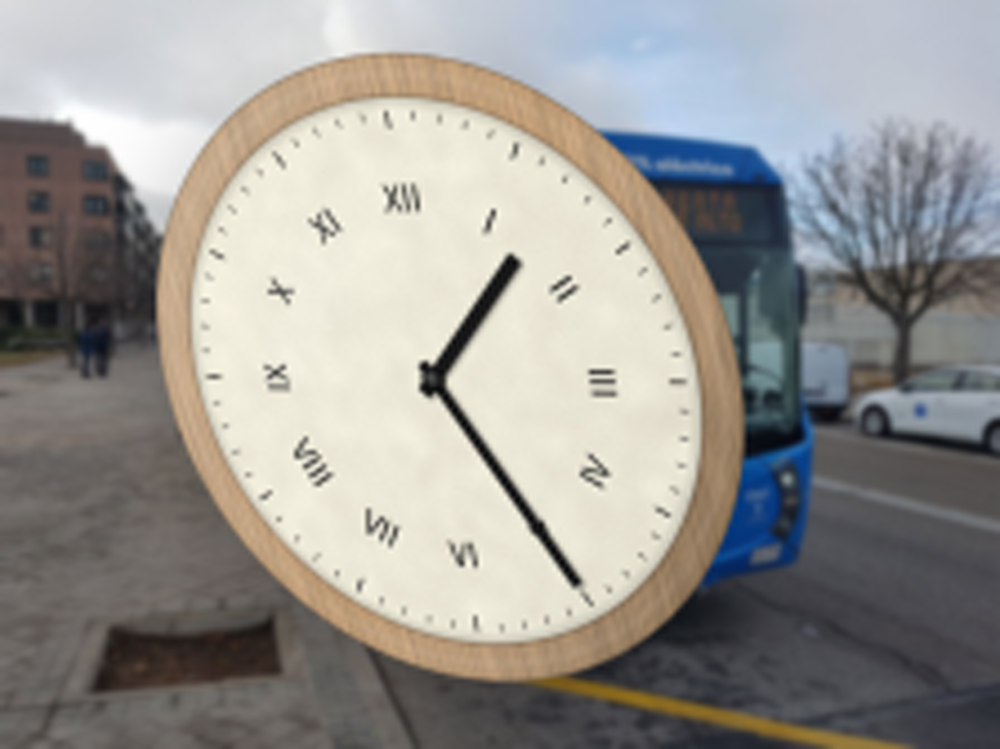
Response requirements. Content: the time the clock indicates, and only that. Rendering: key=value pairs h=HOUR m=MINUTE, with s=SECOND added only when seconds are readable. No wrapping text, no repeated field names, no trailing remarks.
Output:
h=1 m=25
